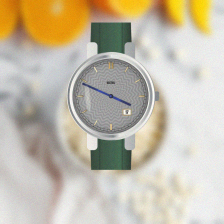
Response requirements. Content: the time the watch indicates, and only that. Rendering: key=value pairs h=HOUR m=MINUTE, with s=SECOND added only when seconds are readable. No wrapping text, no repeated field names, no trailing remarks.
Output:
h=3 m=49
